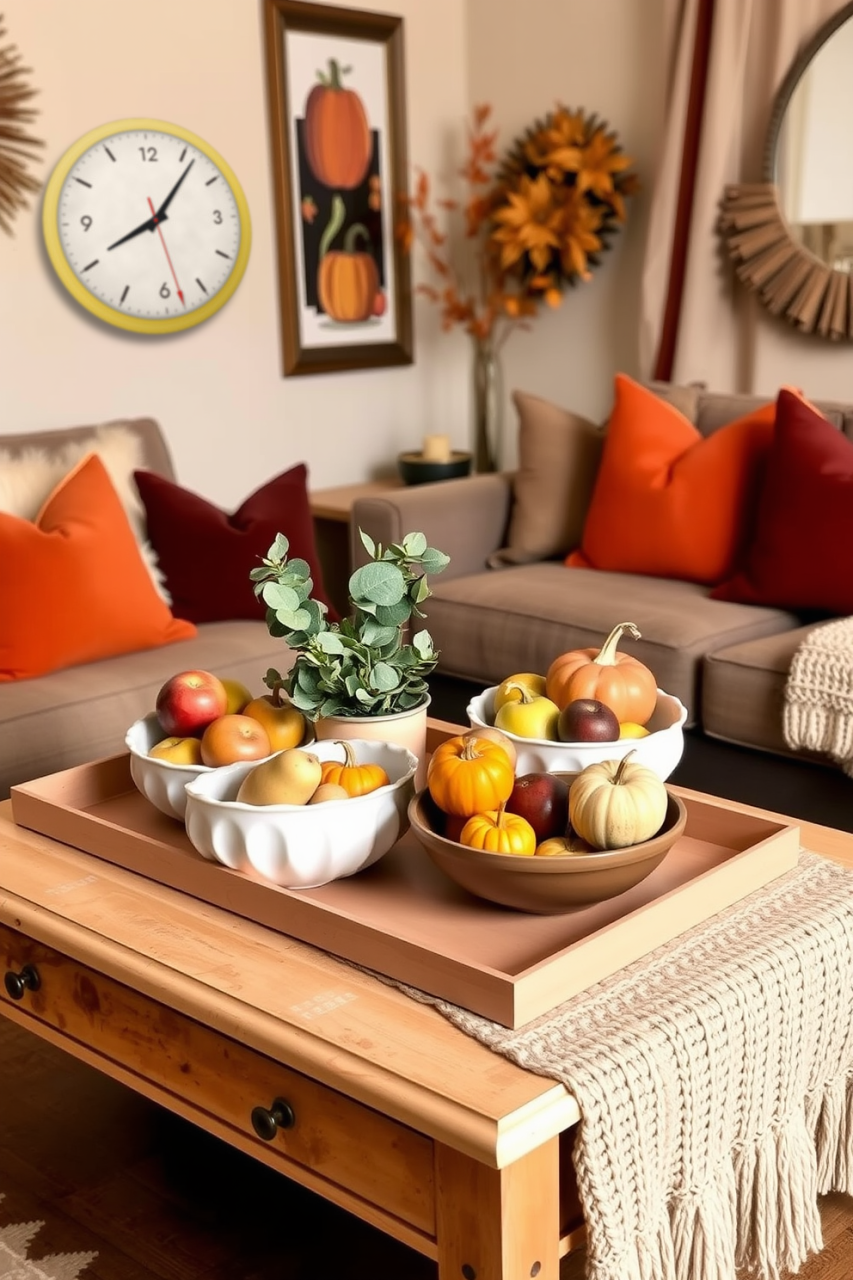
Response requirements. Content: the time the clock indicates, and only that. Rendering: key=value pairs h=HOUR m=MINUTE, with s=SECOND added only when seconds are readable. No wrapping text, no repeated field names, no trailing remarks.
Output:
h=8 m=6 s=28
